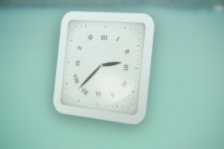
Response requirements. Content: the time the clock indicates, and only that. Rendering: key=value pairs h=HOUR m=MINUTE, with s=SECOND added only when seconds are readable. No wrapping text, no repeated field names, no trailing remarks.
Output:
h=2 m=37
